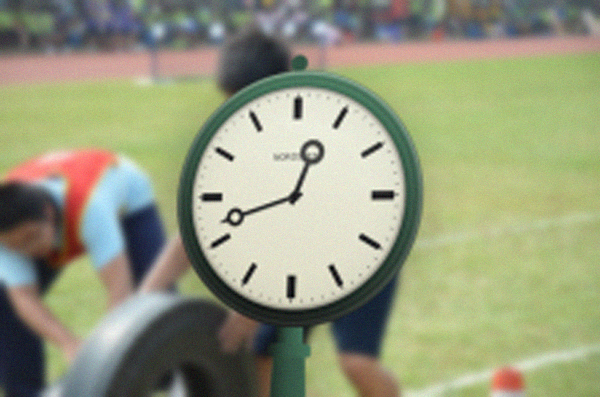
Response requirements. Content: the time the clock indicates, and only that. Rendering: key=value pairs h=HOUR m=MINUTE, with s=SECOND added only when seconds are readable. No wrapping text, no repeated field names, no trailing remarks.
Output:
h=12 m=42
